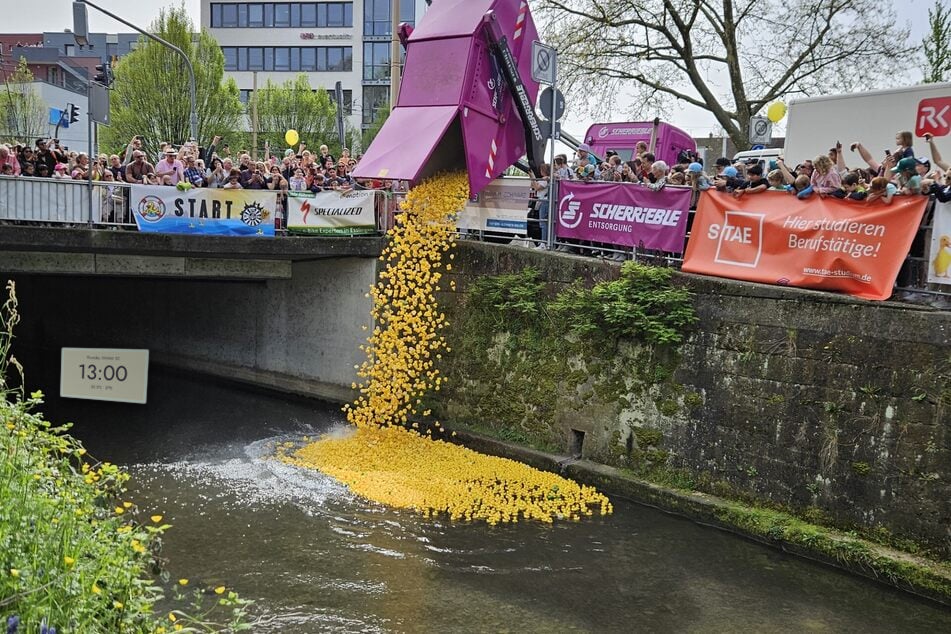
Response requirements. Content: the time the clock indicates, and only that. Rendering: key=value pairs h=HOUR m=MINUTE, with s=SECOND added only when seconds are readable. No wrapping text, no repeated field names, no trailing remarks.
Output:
h=13 m=0
